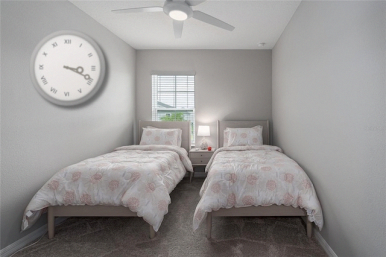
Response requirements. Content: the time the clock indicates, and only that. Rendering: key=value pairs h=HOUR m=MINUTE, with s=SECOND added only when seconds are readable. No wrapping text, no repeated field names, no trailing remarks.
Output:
h=3 m=19
